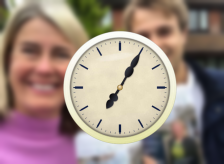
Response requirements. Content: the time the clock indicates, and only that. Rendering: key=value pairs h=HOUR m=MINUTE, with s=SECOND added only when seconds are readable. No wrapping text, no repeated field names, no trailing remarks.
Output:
h=7 m=5
